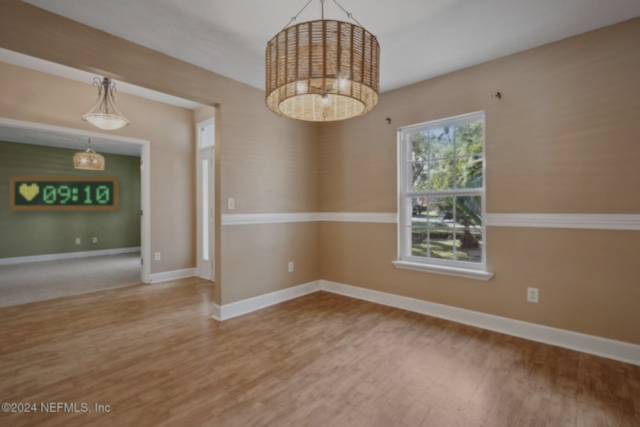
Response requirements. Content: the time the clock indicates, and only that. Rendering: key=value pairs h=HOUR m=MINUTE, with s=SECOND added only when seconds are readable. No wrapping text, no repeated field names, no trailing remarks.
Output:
h=9 m=10
